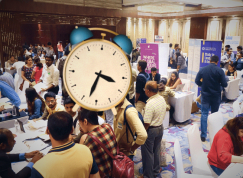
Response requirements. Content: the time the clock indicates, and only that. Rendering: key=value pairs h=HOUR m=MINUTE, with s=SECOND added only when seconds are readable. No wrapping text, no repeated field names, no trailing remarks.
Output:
h=3 m=33
